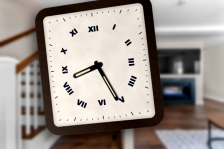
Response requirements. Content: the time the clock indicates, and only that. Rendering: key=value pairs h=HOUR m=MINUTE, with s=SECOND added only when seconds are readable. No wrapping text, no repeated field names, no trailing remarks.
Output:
h=8 m=26
